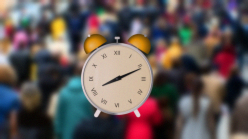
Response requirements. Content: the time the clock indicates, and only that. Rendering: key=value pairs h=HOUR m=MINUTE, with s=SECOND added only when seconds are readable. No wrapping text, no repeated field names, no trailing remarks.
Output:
h=8 m=11
